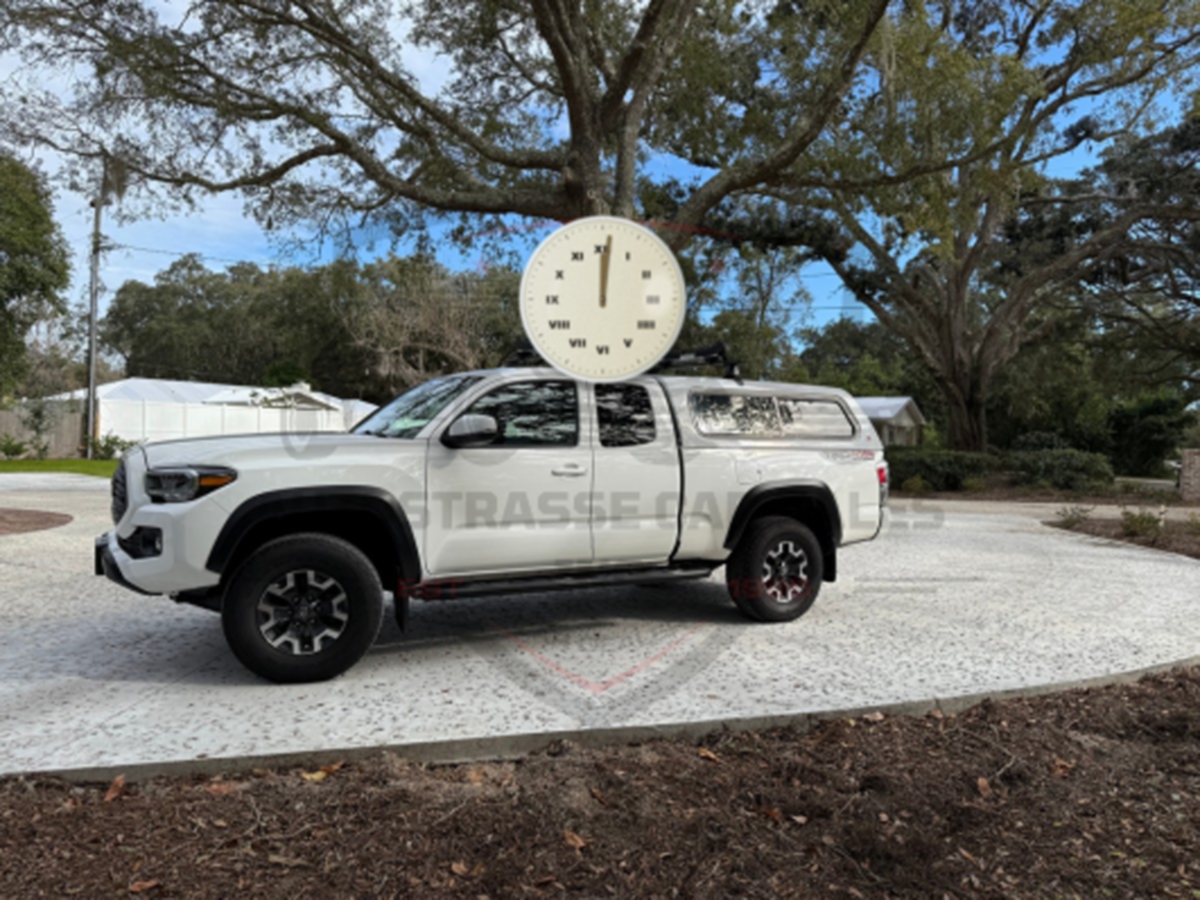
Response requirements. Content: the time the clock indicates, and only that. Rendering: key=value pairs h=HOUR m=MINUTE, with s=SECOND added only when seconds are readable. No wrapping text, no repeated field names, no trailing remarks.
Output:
h=12 m=1
